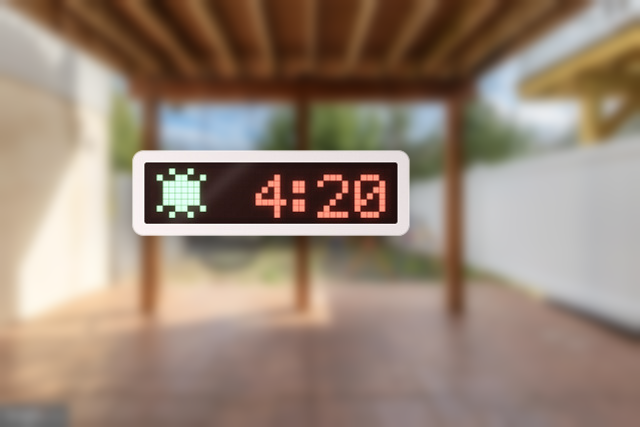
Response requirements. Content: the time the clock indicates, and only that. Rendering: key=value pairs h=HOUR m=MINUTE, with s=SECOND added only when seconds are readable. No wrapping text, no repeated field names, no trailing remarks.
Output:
h=4 m=20
